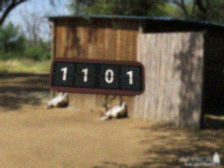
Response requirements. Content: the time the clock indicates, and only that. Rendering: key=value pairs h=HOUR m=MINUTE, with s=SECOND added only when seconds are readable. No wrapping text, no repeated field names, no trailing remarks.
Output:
h=11 m=1
